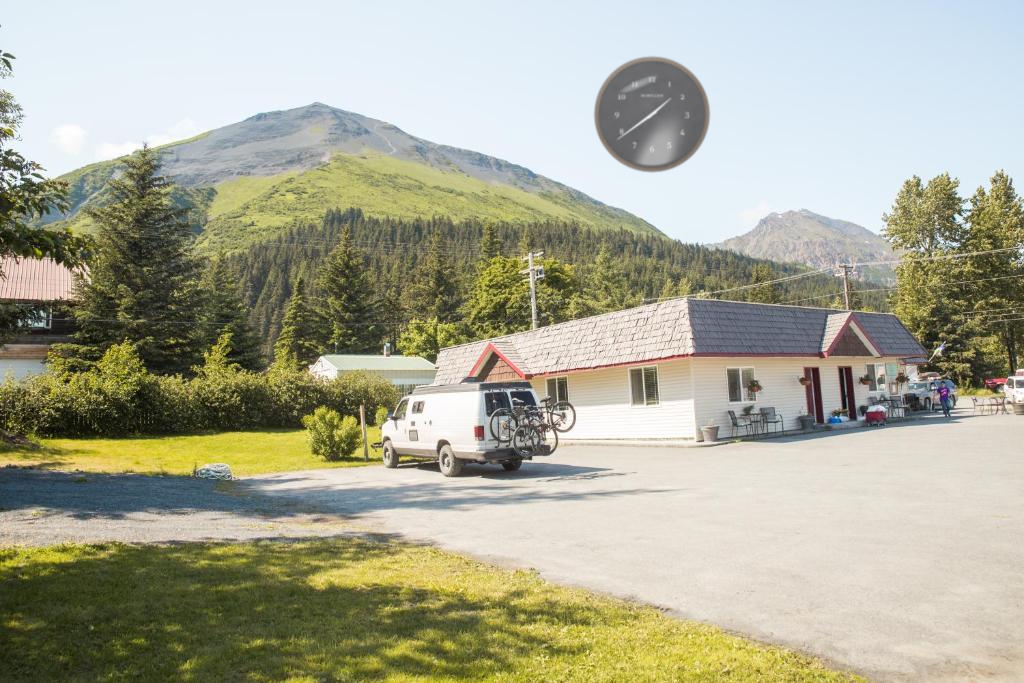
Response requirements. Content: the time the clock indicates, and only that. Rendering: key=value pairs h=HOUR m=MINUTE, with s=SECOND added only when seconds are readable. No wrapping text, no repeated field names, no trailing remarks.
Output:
h=1 m=39
